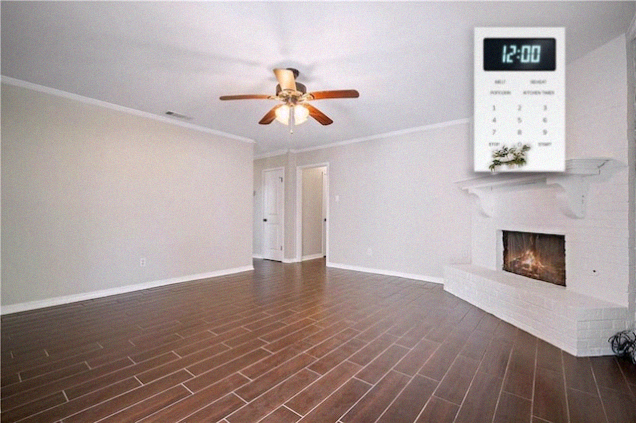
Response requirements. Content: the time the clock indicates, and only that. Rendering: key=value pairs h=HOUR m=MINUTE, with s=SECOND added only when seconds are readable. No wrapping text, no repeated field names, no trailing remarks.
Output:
h=12 m=0
